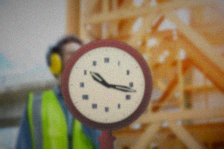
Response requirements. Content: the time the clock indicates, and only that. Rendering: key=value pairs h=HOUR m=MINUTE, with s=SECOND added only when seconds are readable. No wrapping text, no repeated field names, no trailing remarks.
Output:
h=10 m=17
